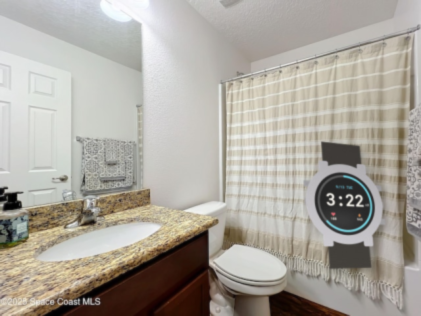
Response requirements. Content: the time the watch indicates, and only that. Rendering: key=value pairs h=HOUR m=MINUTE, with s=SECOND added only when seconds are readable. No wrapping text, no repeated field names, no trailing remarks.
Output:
h=3 m=22
